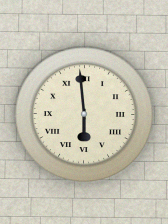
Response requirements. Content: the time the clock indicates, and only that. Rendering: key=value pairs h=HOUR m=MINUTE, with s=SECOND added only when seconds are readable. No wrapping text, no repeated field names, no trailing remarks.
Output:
h=5 m=59
